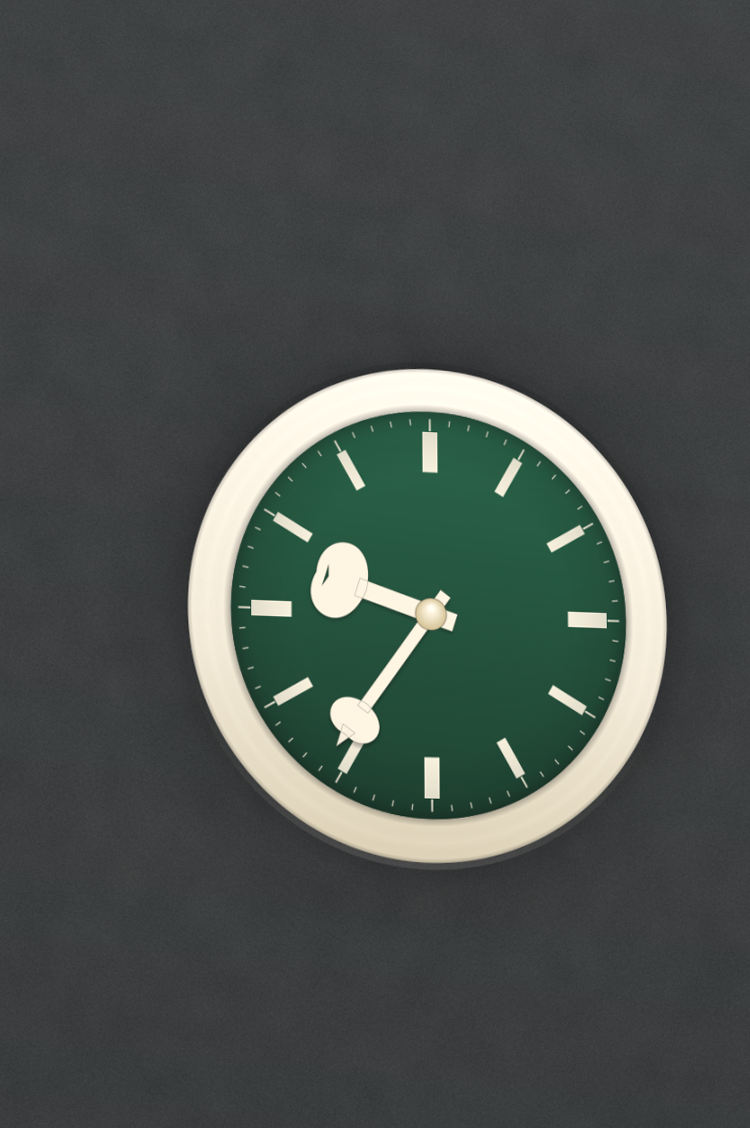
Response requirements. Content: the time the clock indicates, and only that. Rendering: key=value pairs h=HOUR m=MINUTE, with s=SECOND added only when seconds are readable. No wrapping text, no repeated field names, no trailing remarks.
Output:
h=9 m=36
